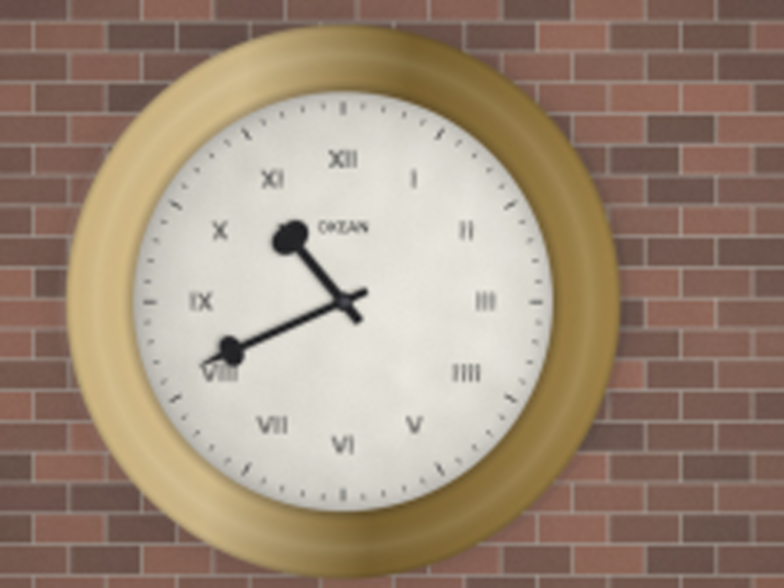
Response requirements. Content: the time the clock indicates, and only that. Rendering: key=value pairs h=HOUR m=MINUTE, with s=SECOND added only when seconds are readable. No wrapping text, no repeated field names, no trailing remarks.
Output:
h=10 m=41
